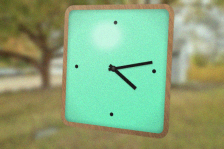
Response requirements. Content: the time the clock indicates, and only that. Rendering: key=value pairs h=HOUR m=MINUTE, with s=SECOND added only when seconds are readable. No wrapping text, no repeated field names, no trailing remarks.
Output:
h=4 m=13
